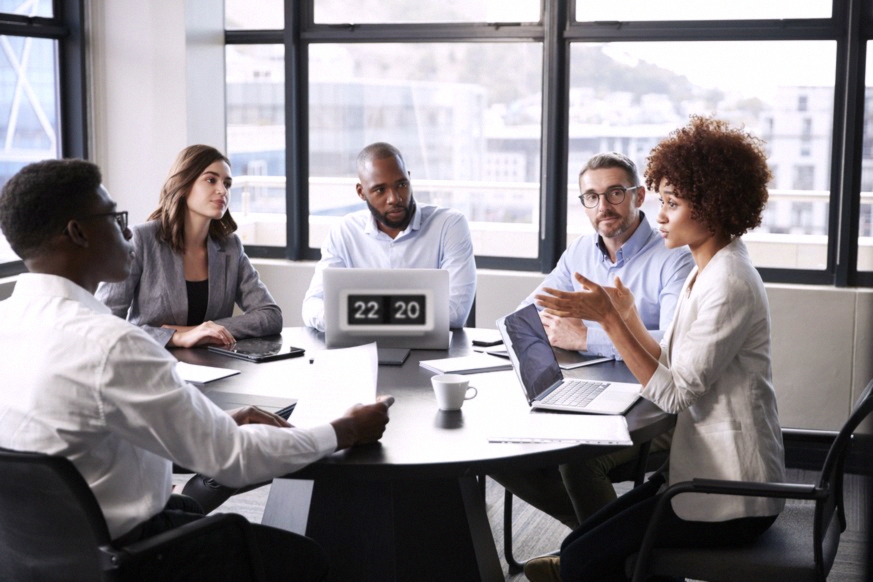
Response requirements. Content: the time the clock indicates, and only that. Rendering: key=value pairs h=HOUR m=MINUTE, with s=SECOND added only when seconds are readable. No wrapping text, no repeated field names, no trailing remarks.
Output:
h=22 m=20
